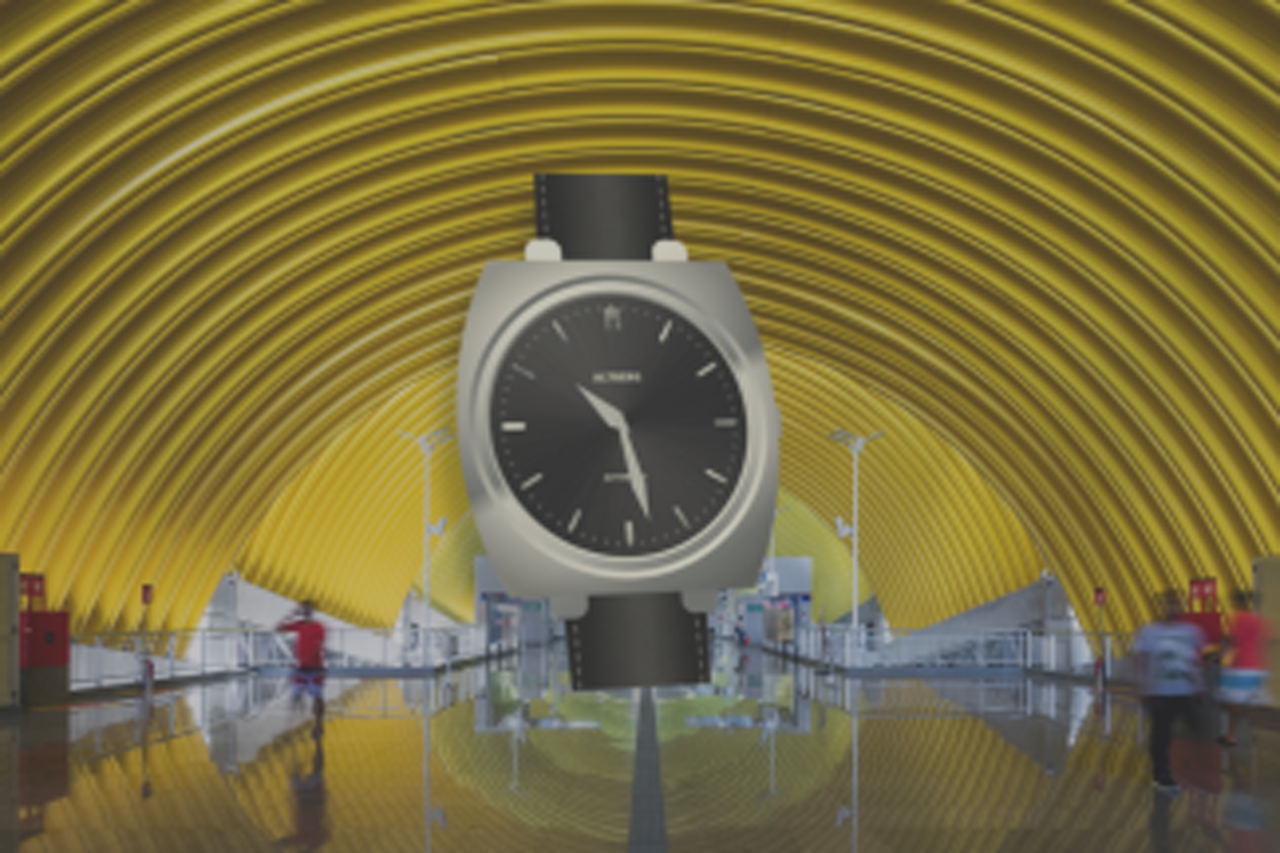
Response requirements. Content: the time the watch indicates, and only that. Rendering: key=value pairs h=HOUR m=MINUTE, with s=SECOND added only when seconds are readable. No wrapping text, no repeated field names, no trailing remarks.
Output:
h=10 m=28
